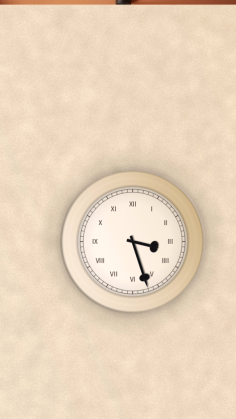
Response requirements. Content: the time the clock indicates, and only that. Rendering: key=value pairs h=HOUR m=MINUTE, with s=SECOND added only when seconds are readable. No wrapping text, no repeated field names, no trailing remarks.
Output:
h=3 m=27
